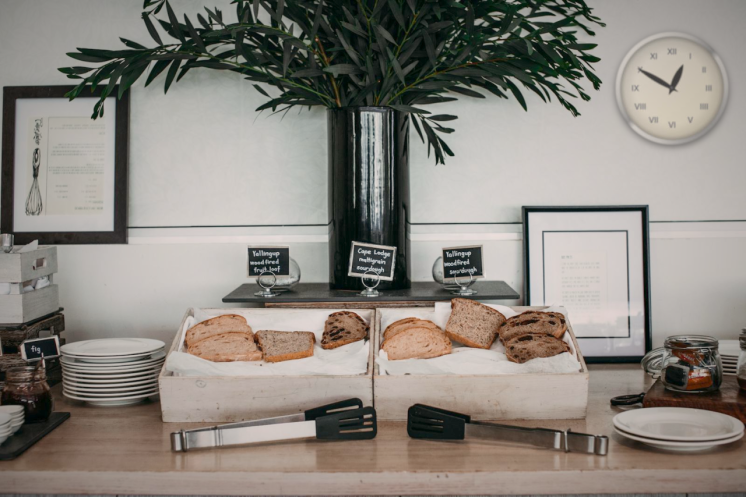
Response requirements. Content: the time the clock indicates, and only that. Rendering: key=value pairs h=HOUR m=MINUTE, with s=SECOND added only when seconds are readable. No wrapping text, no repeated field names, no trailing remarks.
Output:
h=12 m=50
